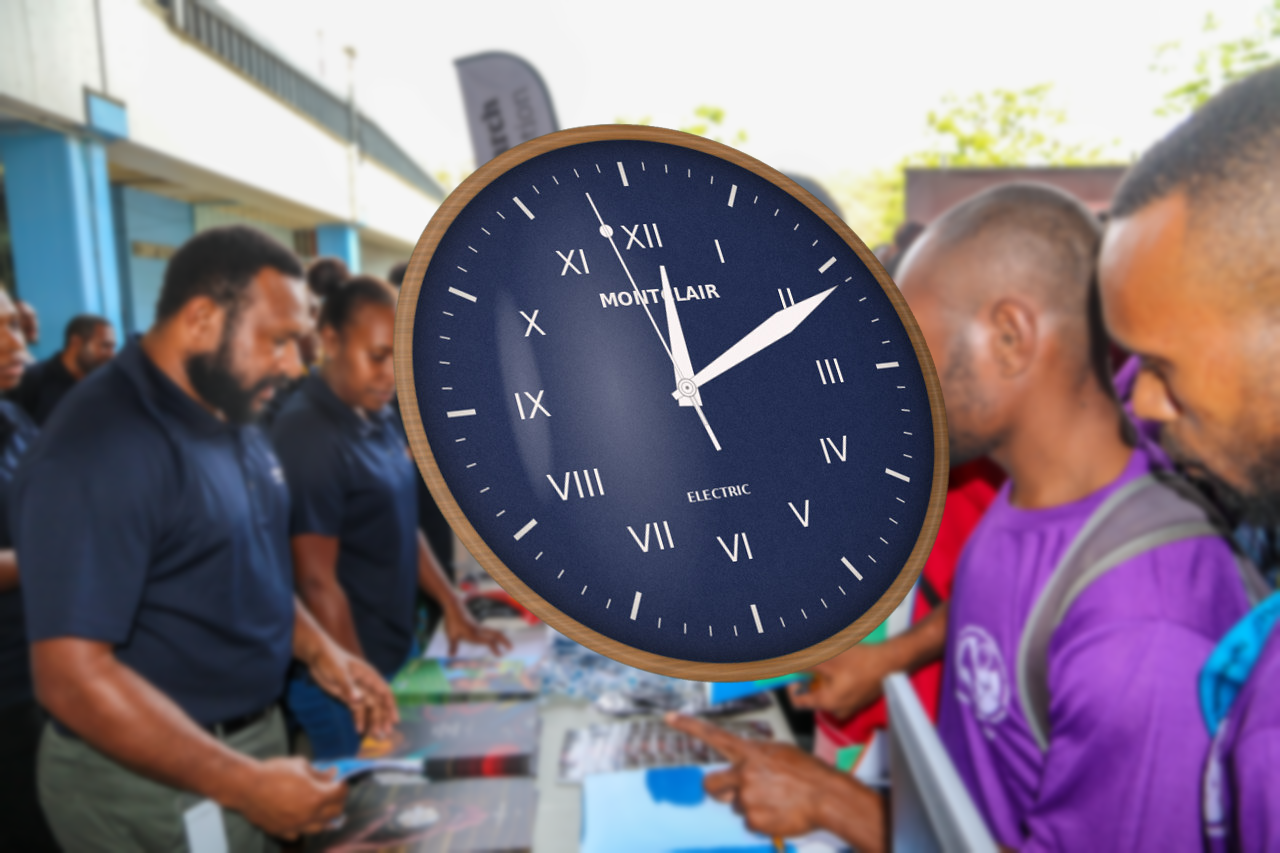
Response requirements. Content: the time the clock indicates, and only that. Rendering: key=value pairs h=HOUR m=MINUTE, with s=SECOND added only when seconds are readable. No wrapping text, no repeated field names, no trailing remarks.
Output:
h=12 m=10 s=58
